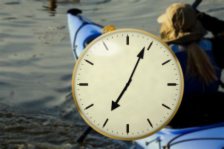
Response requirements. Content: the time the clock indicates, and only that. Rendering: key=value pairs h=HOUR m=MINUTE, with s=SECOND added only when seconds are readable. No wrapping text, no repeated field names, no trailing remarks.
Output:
h=7 m=4
